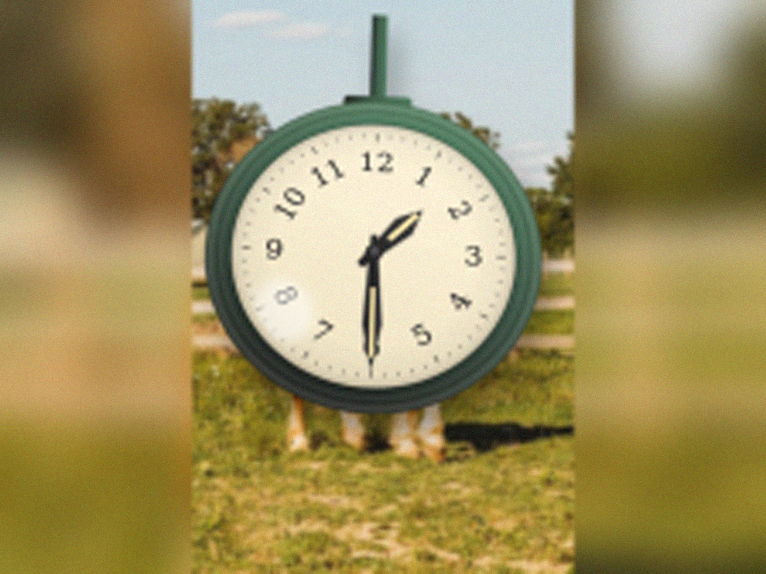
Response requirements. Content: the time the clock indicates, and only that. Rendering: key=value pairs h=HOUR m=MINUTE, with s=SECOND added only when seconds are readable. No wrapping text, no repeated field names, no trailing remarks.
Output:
h=1 m=30
